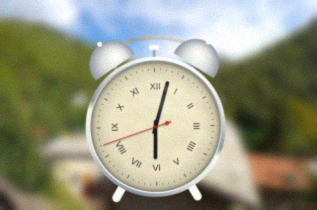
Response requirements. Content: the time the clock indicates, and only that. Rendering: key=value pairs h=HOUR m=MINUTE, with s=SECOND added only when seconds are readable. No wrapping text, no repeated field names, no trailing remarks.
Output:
h=6 m=2 s=42
